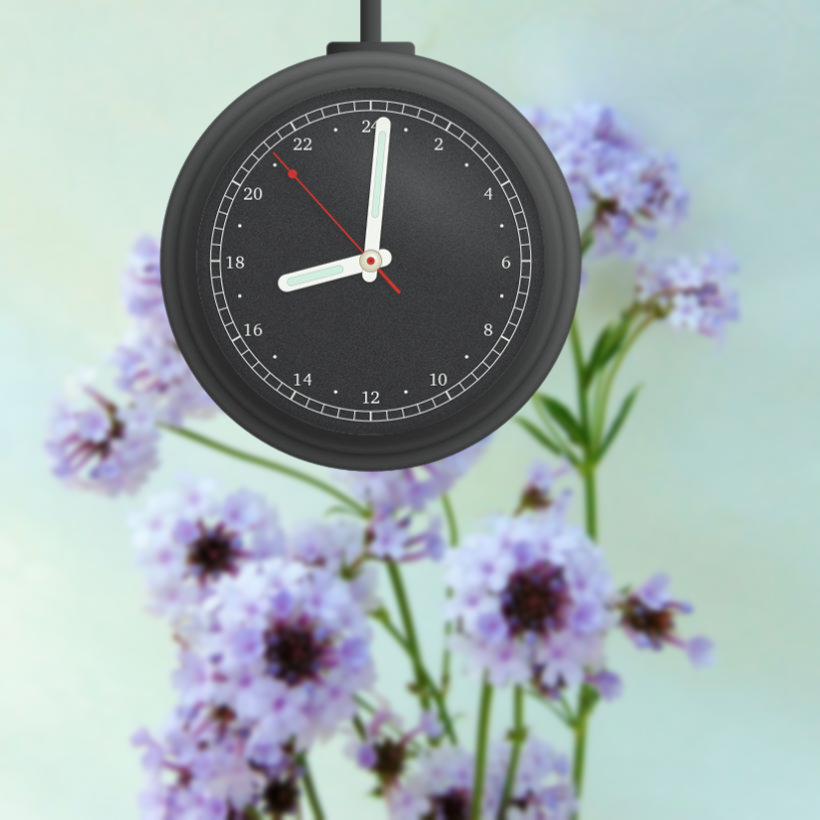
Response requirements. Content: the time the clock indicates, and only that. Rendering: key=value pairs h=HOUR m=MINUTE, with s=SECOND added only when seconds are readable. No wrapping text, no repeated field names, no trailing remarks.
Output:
h=17 m=0 s=53
